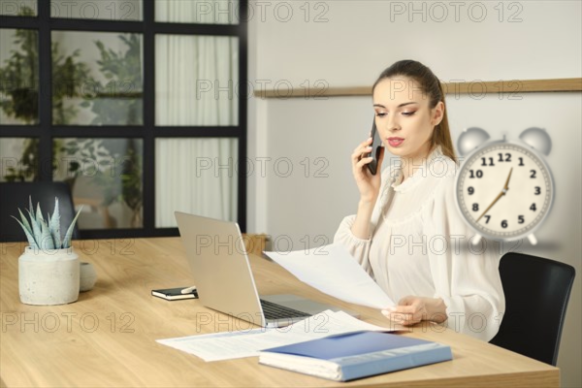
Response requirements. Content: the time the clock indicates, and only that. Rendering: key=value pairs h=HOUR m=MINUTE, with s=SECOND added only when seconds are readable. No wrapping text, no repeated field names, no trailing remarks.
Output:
h=12 m=37
